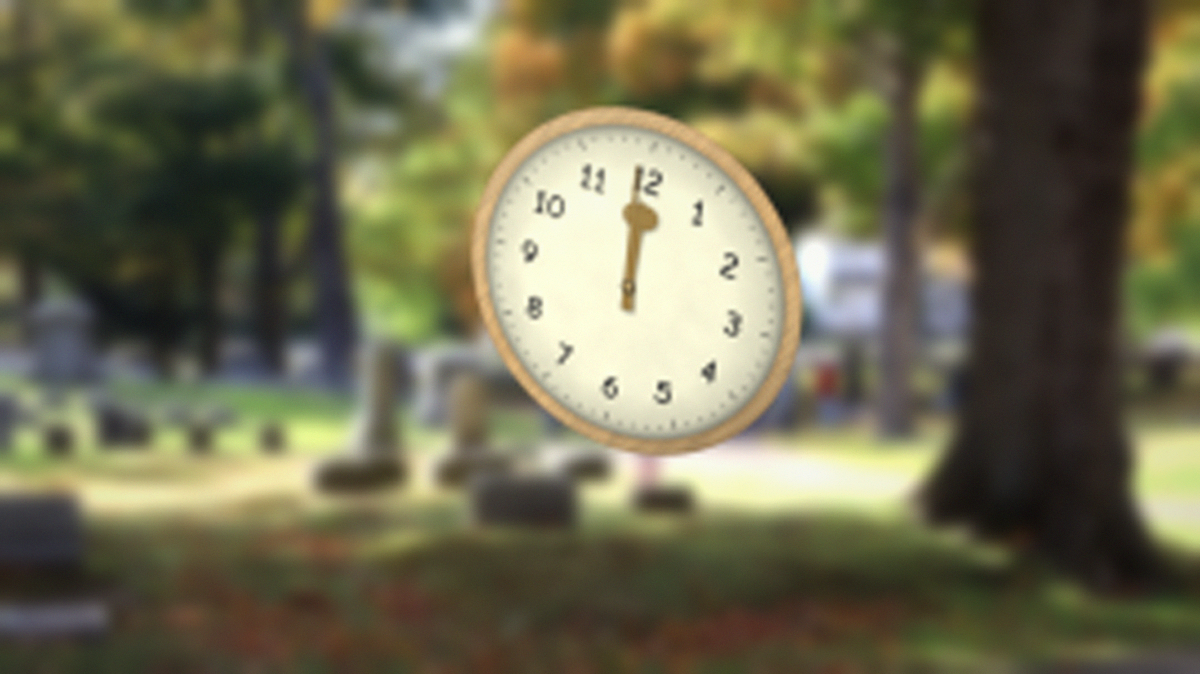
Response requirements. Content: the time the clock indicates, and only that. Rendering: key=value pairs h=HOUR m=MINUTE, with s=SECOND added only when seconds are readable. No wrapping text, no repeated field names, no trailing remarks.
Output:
h=11 m=59
